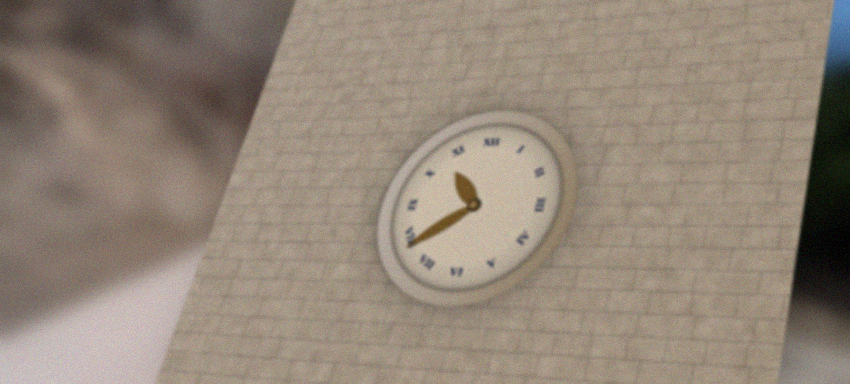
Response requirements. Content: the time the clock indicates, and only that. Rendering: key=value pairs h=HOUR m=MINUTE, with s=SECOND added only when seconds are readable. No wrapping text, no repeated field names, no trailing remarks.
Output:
h=10 m=39
